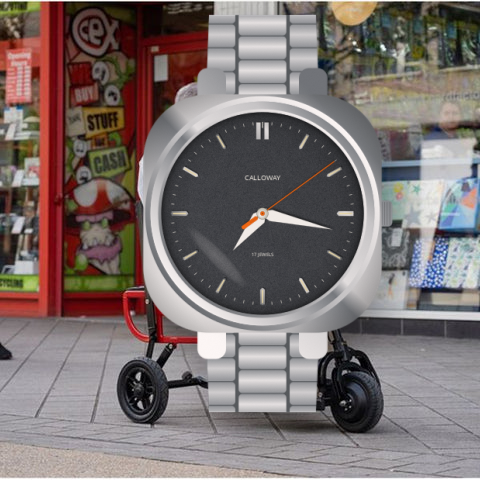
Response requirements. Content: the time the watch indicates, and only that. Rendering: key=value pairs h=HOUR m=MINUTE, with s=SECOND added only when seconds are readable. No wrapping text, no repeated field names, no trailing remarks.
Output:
h=7 m=17 s=9
